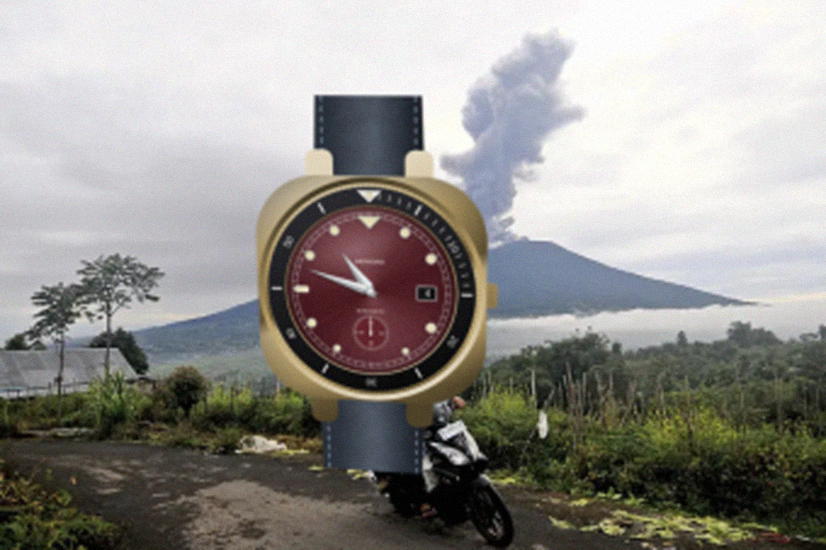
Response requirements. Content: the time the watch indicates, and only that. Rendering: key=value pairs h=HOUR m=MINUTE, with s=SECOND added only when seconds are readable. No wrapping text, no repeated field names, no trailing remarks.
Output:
h=10 m=48
